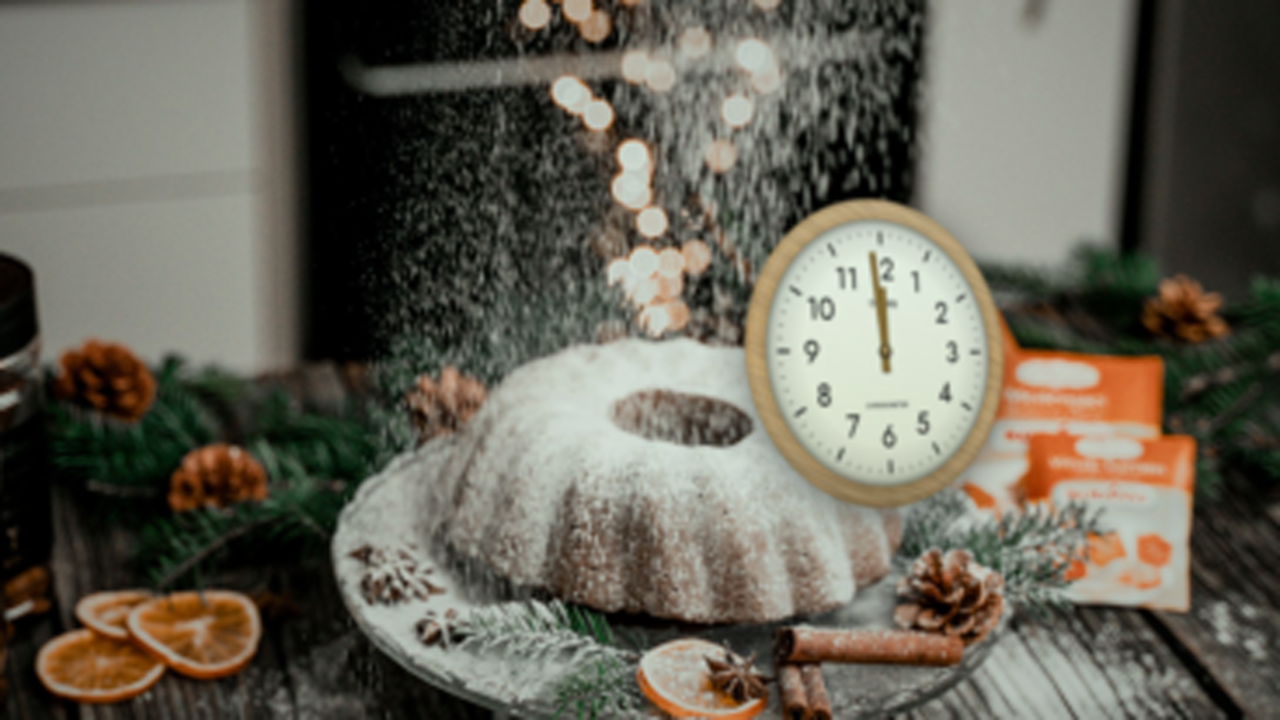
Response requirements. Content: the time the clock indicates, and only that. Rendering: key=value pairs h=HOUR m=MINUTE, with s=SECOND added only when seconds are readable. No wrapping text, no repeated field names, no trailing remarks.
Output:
h=11 m=59
